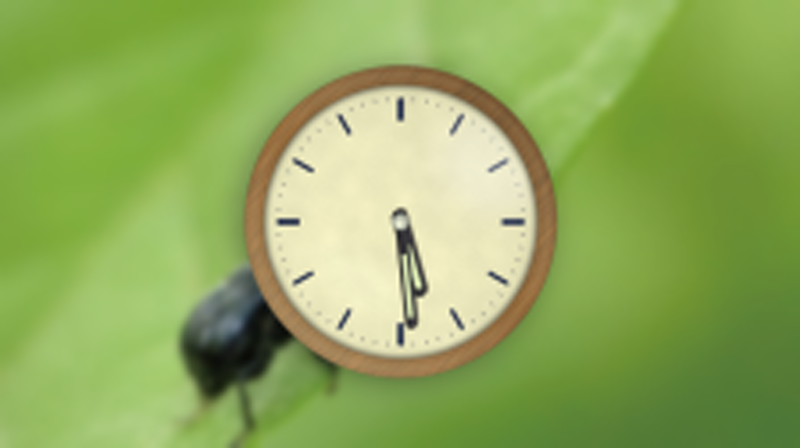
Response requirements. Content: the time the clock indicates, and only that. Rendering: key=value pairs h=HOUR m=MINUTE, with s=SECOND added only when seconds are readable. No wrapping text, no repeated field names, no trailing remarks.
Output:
h=5 m=29
